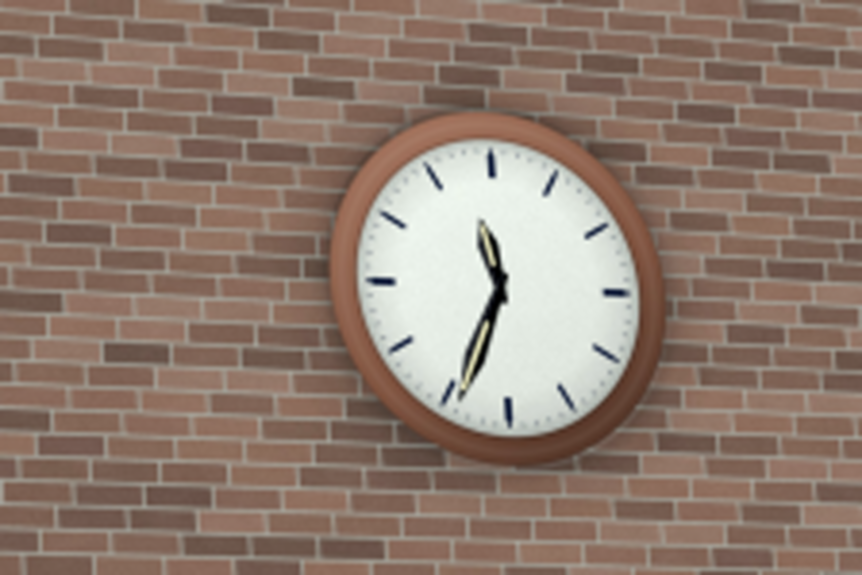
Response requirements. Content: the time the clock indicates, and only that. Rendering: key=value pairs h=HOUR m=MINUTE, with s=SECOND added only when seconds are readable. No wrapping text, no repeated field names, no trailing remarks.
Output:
h=11 m=34
